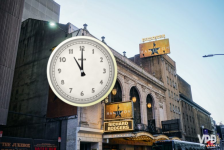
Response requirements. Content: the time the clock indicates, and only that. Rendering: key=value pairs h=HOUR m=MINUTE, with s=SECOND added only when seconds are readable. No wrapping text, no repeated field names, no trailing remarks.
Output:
h=11 m=0
